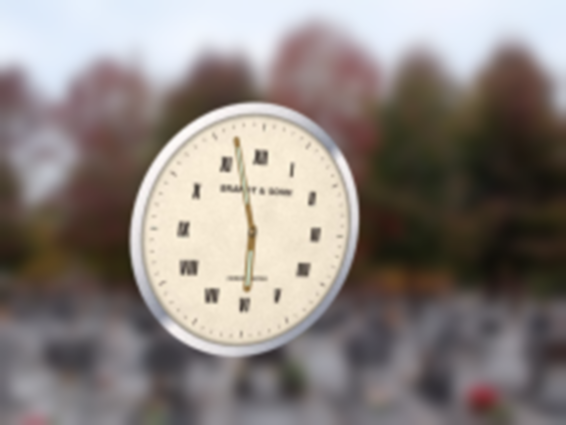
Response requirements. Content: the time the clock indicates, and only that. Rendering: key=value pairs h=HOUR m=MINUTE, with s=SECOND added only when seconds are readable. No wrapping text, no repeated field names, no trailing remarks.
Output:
h=5 m=57
